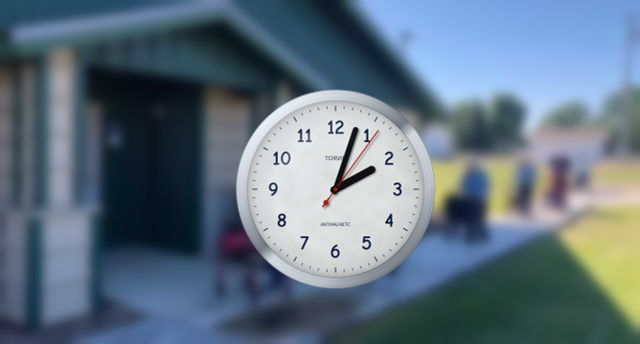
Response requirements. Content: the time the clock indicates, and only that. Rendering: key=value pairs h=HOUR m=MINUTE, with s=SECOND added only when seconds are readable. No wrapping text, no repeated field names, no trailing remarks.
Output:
h=2 m=3 s=6
